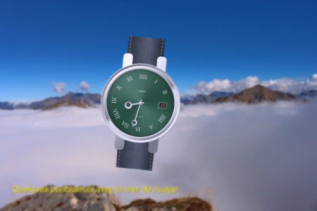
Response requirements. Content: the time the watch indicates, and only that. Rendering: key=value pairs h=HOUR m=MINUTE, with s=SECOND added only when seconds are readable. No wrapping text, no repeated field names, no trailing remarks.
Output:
h=8 m=32
